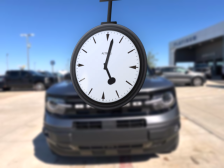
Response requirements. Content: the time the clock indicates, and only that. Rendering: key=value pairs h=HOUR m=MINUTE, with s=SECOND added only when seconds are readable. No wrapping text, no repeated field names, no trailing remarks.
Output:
h=5 m=2
